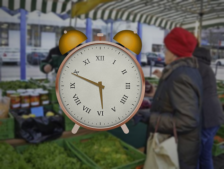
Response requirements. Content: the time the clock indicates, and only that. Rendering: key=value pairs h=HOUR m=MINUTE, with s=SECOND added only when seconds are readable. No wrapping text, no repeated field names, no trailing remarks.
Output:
h=5 m=49
